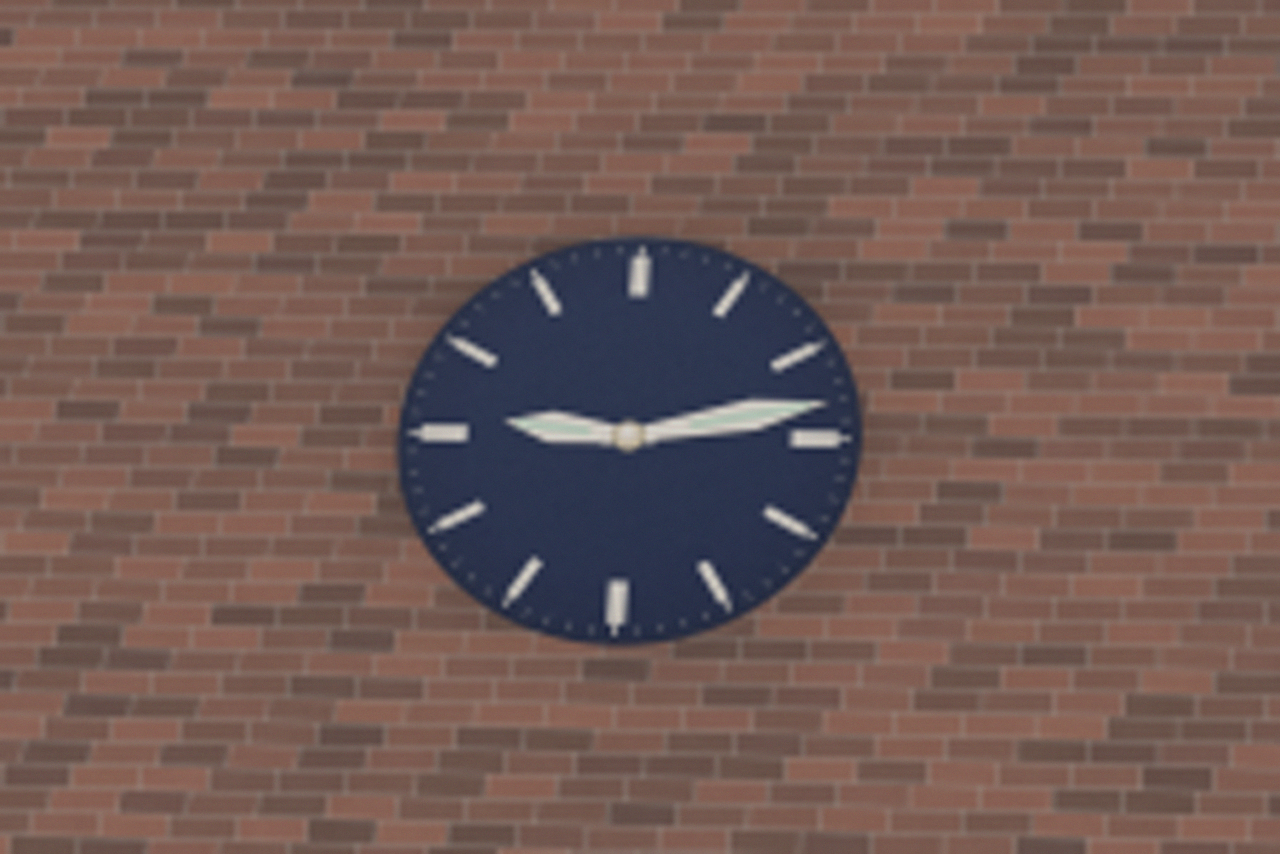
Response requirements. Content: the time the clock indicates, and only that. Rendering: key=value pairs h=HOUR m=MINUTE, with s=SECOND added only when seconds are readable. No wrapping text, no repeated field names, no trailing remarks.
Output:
h=9 m=13
